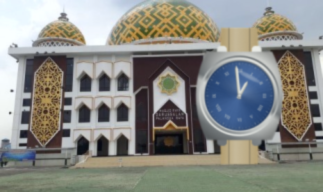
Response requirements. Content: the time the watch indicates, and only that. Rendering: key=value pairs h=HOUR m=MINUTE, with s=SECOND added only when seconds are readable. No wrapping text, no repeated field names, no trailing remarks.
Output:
h=12 m=59
